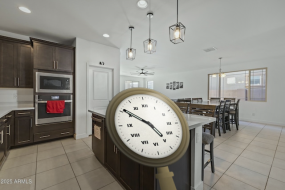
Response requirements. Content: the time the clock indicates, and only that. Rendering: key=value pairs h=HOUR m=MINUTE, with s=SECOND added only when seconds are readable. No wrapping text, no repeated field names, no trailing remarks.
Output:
h=4 m=51
